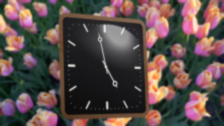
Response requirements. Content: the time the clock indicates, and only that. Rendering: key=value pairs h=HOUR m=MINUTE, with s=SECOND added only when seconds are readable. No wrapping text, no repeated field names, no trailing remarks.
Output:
h=4 m=58
